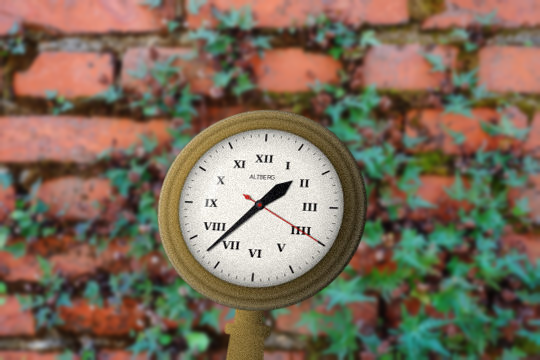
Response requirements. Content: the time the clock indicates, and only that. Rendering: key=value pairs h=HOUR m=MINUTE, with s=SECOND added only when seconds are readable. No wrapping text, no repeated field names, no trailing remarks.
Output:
h=1 m=37 s=20
